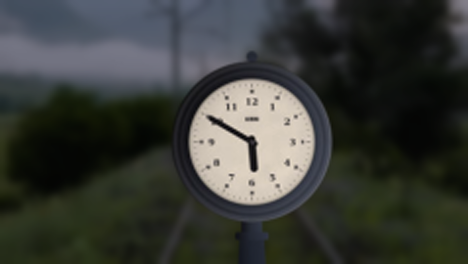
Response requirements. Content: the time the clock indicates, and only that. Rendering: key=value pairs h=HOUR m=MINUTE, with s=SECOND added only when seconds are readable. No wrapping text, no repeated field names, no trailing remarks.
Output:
h=5 m=50
